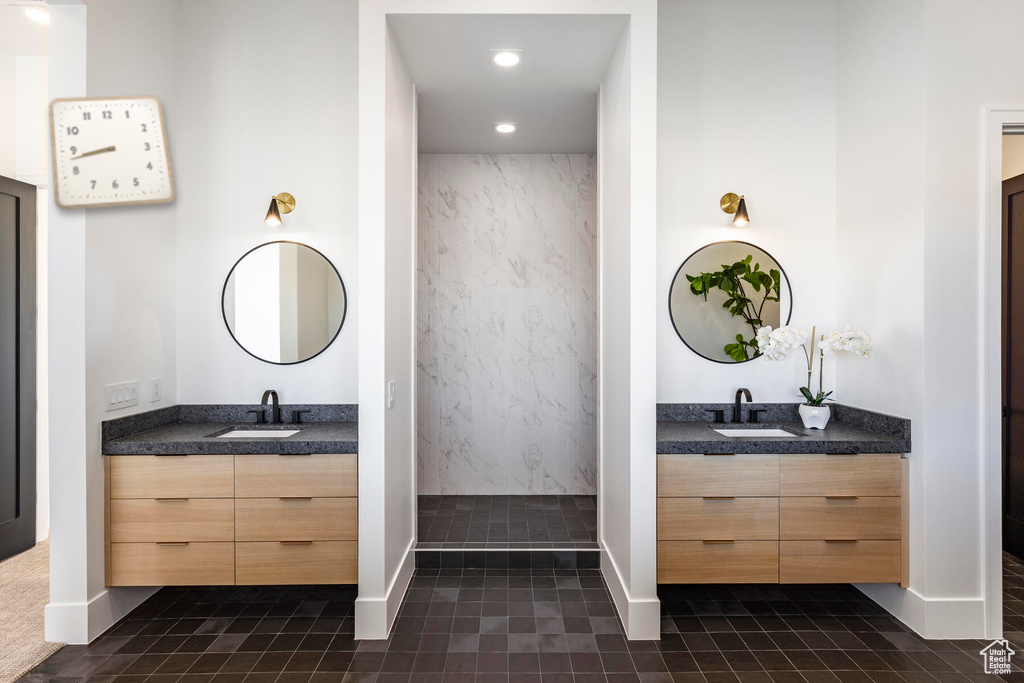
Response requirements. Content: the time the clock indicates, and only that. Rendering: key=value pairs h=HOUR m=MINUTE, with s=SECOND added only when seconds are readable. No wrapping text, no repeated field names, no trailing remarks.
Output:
h=8 m=43
